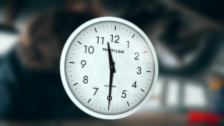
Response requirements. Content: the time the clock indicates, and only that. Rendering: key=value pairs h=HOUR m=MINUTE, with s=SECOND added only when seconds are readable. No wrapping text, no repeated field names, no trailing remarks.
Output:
h=11 m=30
